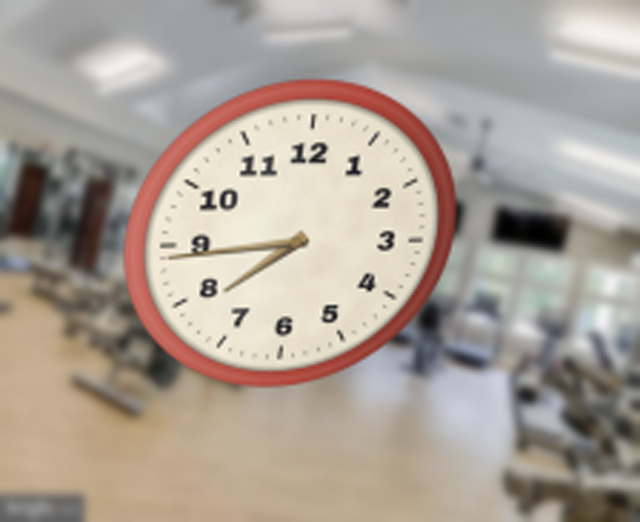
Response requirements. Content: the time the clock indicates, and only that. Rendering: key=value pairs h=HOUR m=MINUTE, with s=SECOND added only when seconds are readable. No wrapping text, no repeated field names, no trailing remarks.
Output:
h=7 m=44
